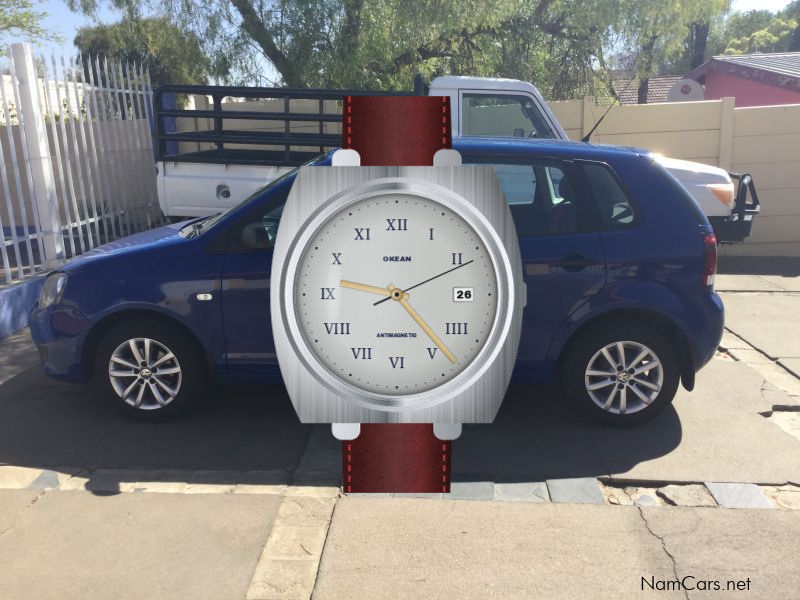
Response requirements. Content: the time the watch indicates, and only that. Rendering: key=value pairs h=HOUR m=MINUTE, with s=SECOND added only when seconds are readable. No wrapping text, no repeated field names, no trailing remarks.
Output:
h=9 m=23 s=11
